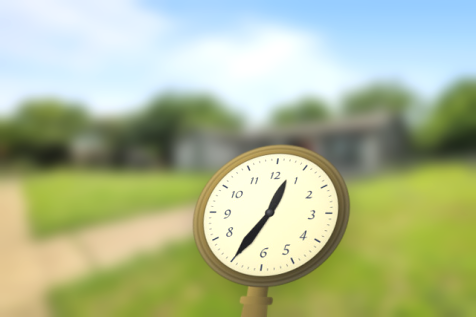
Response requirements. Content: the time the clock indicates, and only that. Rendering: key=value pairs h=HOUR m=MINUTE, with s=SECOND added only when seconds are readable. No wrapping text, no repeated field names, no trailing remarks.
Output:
h=12 m=35
